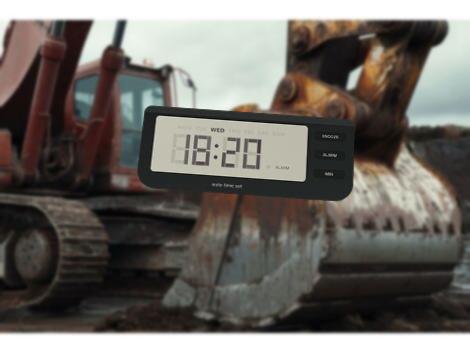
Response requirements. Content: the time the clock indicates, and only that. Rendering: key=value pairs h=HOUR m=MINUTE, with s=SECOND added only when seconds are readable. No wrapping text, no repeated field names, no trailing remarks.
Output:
h=18 m=20
